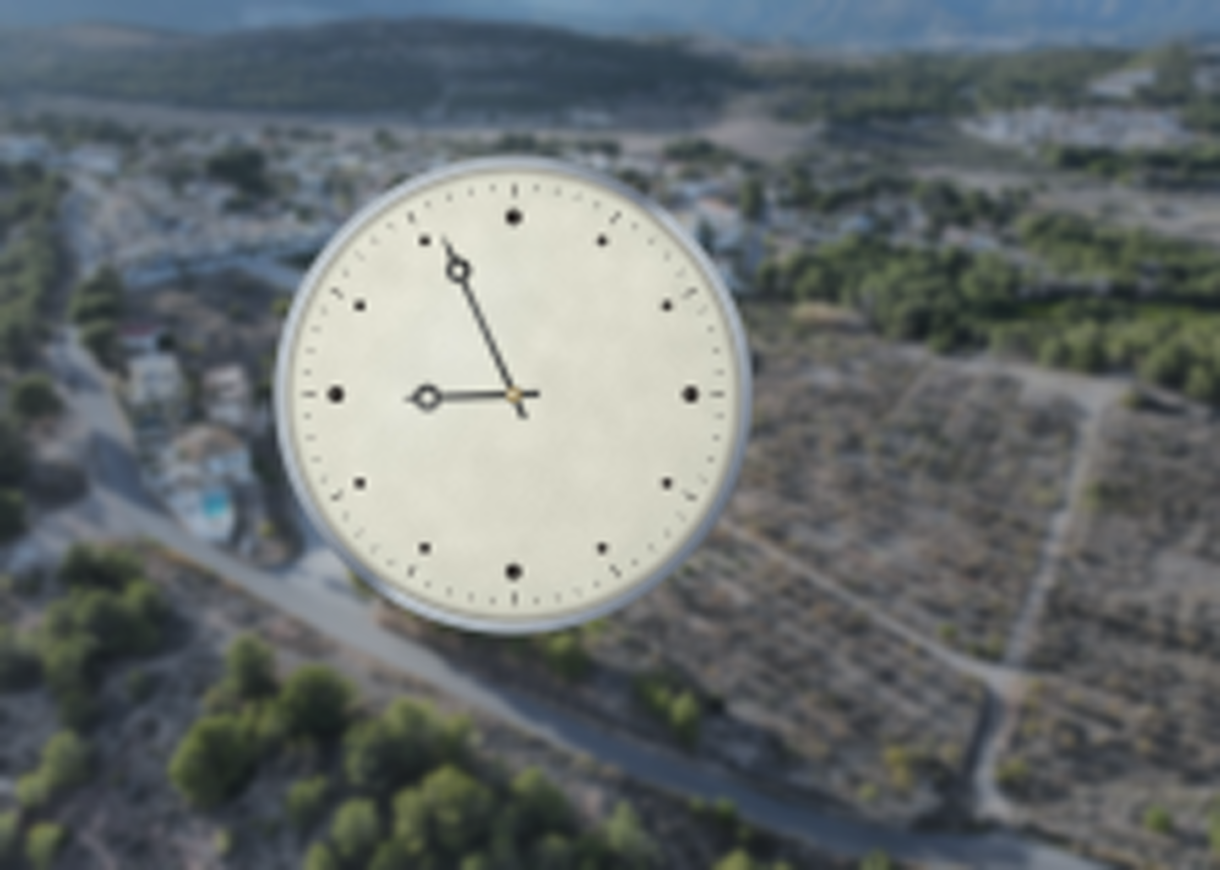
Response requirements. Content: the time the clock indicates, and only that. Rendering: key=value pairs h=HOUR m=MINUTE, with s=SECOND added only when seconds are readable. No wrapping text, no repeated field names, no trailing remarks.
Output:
h=8 m=56
